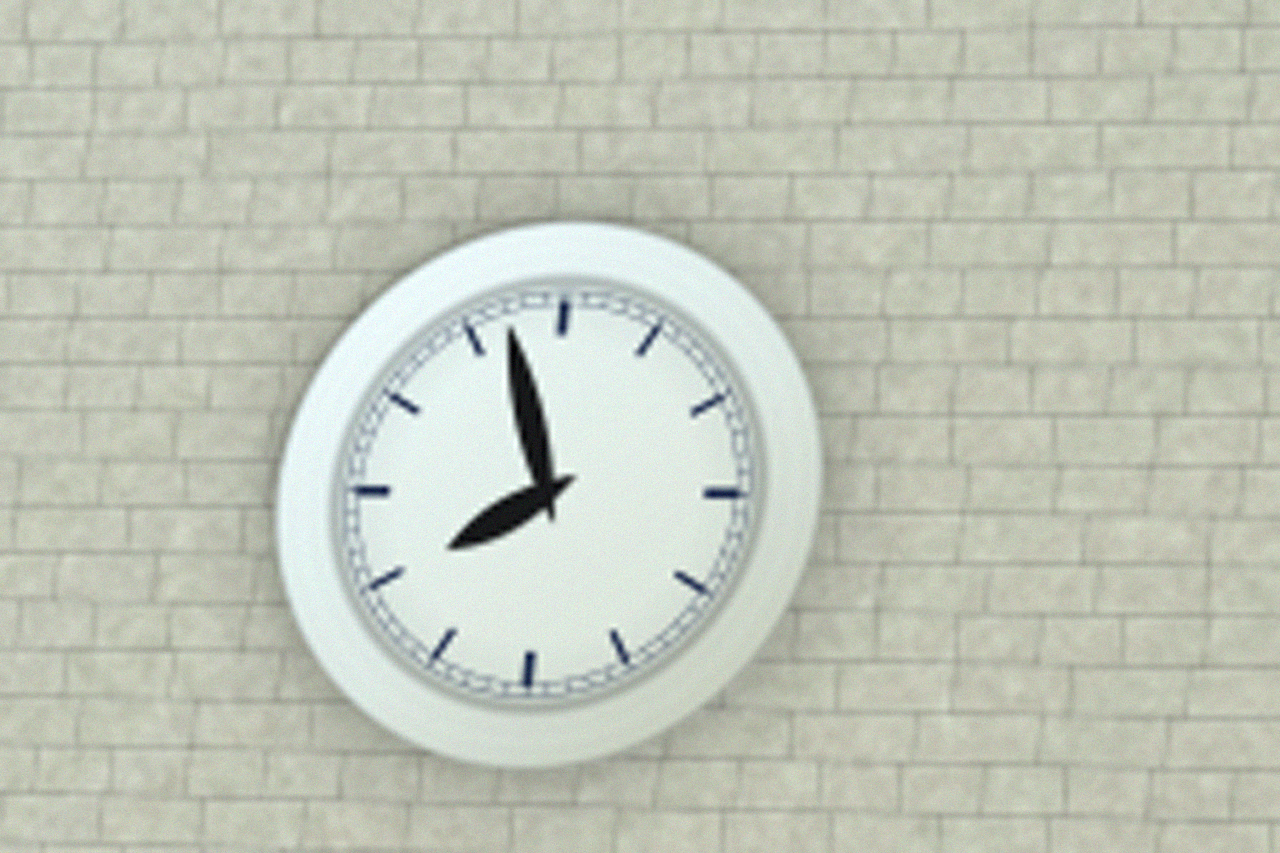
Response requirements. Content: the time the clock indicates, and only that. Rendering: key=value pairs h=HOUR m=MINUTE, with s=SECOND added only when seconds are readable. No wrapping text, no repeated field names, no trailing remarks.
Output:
h=7 m=57
